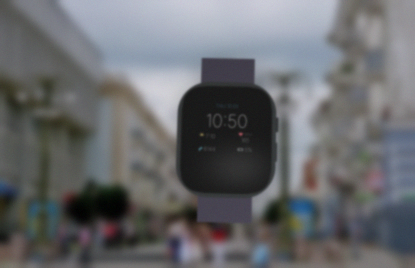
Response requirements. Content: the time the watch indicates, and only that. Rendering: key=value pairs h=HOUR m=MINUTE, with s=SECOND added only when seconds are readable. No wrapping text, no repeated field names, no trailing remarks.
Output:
h=10 m=50
